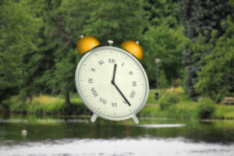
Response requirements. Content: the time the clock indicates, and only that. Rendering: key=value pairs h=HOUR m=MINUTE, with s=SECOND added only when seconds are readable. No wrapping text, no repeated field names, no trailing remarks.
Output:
h=12 m=24
